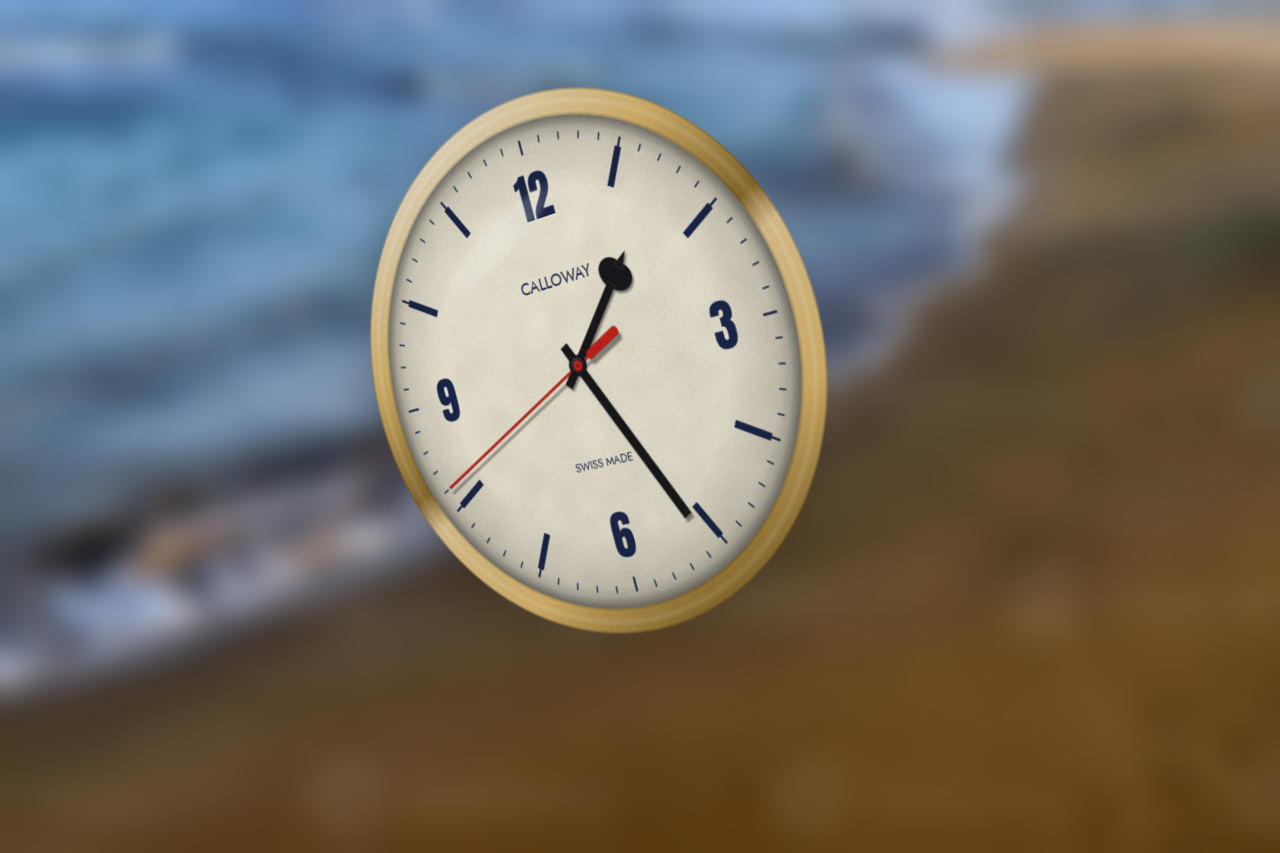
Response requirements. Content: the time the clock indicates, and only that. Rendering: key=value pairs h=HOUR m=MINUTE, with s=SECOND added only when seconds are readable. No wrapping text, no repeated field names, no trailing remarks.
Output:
h=1 m=25 s=41
